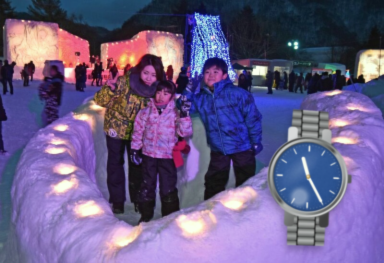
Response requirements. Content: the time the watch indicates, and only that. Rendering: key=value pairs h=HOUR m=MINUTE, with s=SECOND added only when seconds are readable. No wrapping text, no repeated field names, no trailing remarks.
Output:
h=11 m=25
